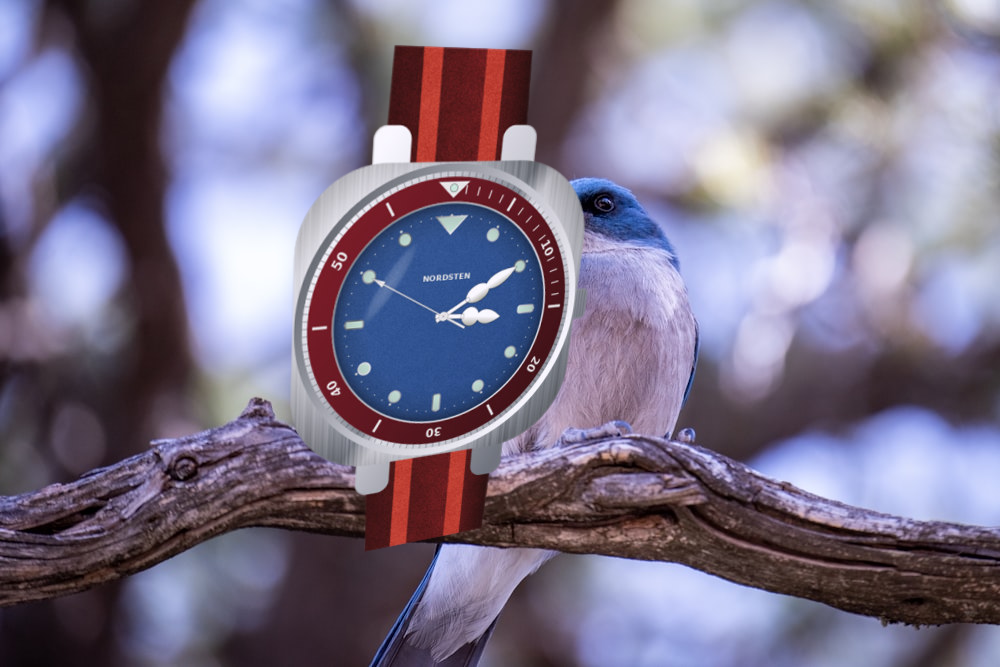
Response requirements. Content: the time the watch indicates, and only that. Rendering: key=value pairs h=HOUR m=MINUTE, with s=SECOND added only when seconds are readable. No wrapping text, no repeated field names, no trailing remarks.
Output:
h=3 m=9 s=50
